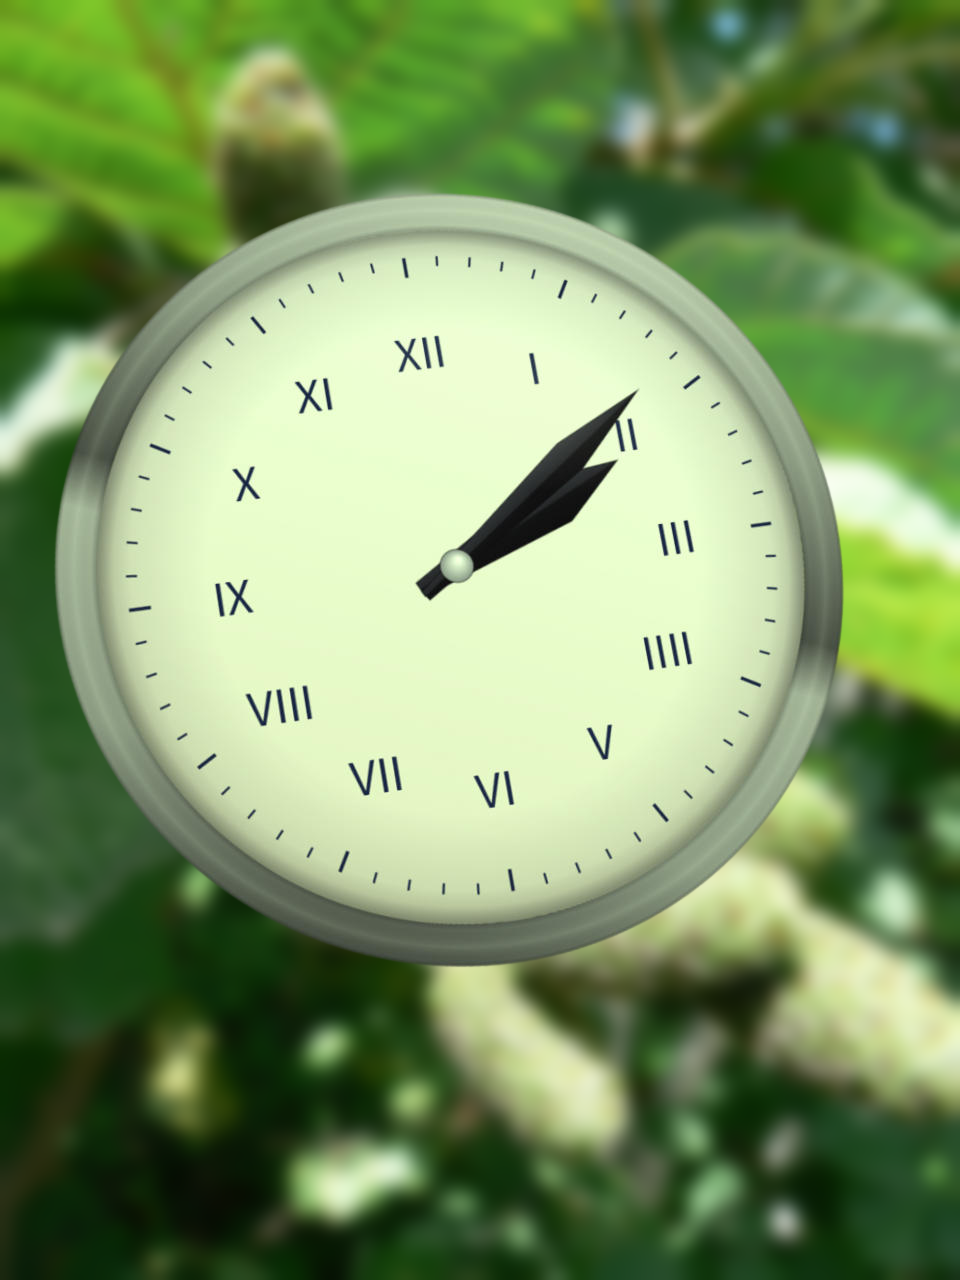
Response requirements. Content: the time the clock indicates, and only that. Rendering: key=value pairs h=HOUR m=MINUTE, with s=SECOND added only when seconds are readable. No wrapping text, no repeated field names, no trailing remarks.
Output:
h=2 m=9
